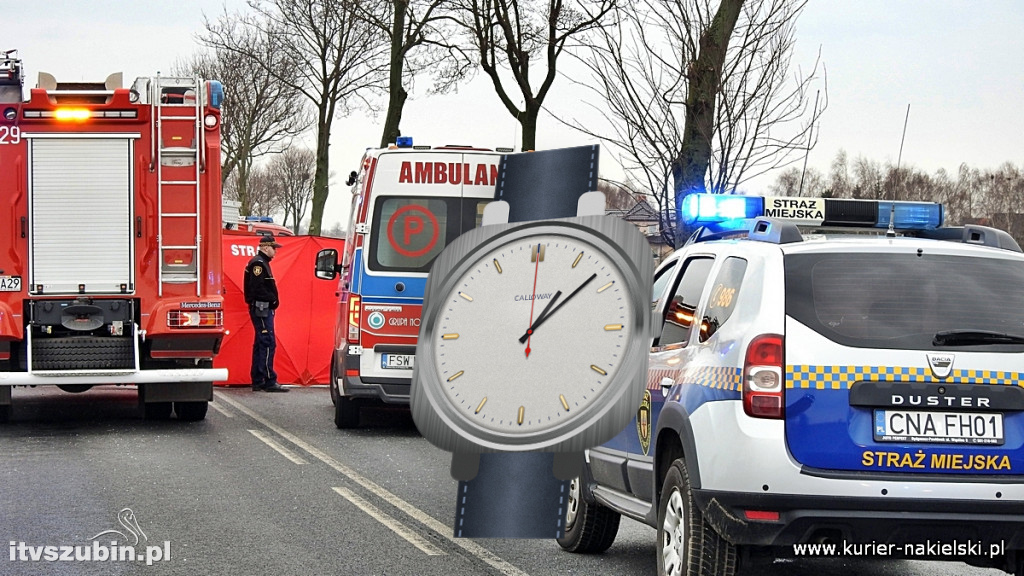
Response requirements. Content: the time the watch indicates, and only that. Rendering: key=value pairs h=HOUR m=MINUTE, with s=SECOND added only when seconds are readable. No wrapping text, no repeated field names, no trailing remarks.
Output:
h=1 m=8 s=0
